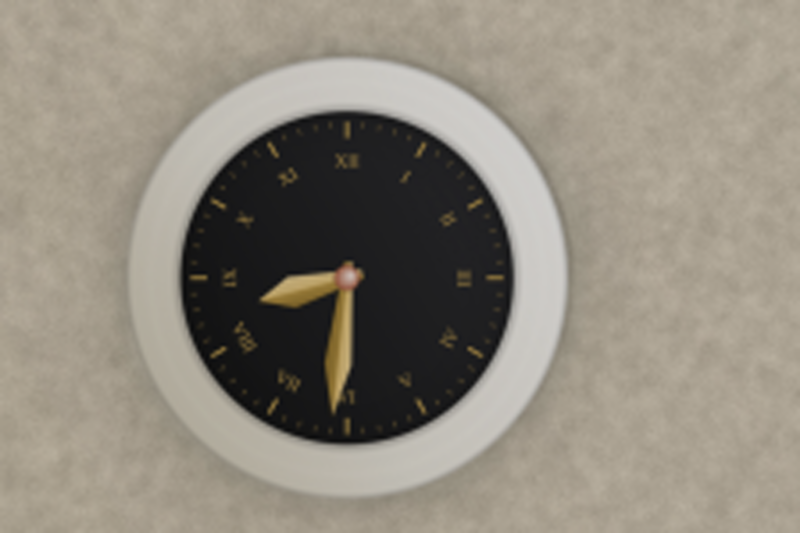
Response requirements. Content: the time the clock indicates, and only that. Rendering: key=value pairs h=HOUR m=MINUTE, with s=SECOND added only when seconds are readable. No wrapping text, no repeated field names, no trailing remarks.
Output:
h=8 m=31
